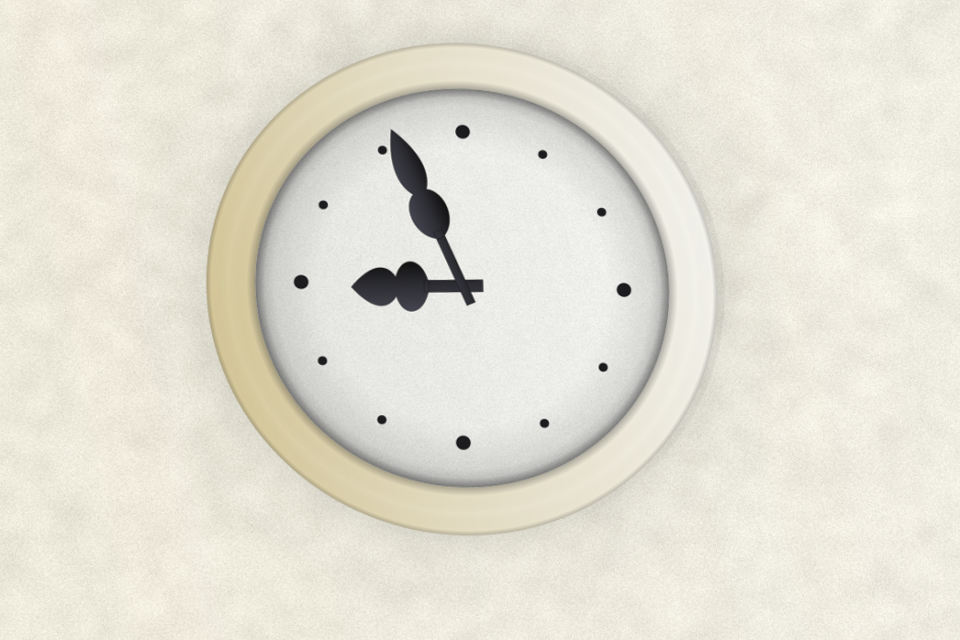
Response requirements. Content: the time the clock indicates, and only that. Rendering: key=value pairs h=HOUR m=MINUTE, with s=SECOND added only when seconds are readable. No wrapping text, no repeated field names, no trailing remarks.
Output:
h=8 m=56
